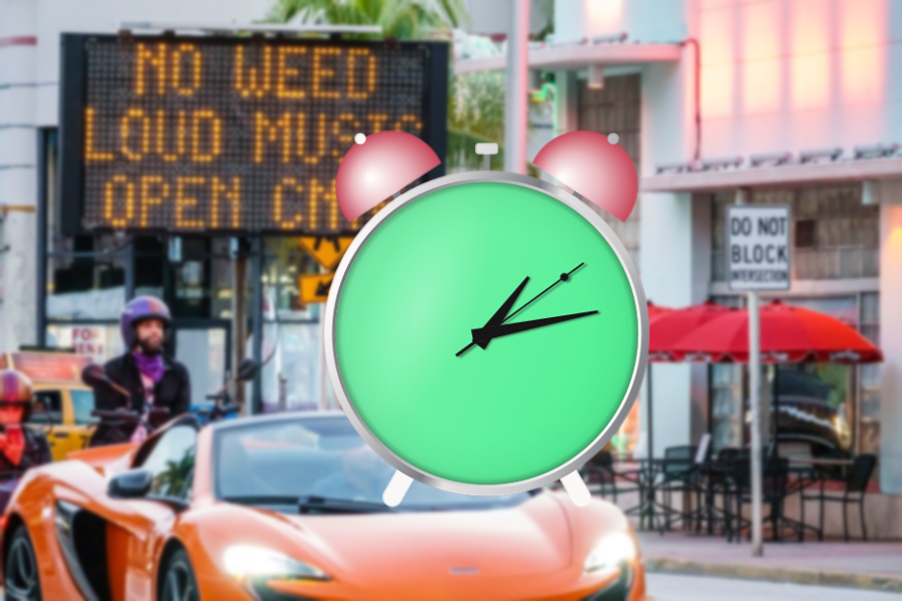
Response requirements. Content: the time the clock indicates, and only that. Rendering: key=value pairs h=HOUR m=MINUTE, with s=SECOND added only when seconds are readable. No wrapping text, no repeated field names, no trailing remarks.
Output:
h=1 m=13 s=9
